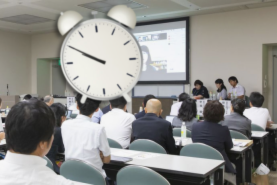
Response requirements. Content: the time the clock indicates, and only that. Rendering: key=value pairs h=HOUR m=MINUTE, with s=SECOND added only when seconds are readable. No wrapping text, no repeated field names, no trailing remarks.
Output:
h=9 m=50
